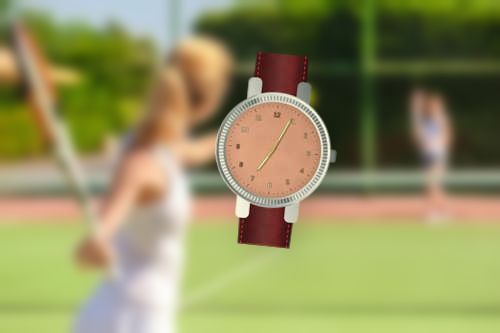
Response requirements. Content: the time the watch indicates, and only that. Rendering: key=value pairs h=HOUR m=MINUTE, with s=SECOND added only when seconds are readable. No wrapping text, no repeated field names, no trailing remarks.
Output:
h=7 m=4
